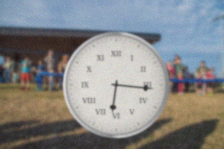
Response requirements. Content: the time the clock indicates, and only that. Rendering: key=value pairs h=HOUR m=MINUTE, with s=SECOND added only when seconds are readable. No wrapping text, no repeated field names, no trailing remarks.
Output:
h=6 m=16
